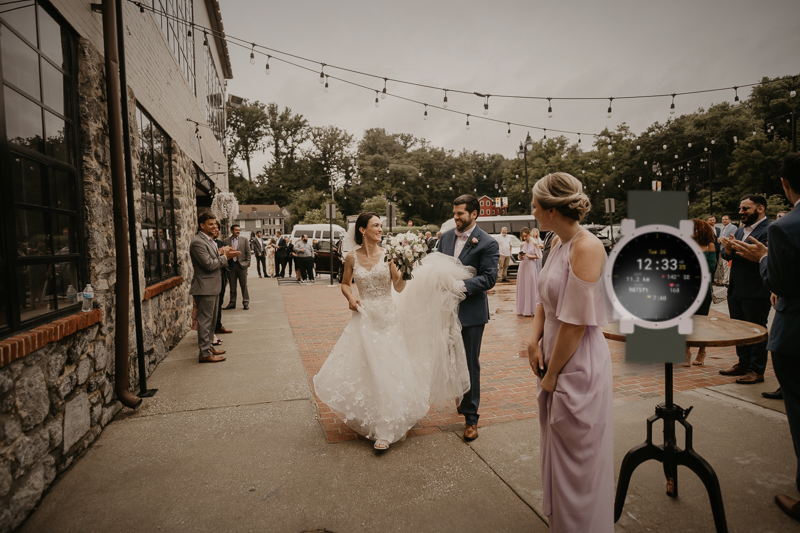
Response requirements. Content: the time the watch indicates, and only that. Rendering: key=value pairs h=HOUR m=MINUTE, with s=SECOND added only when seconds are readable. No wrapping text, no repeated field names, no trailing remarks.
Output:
h=12 m=33
